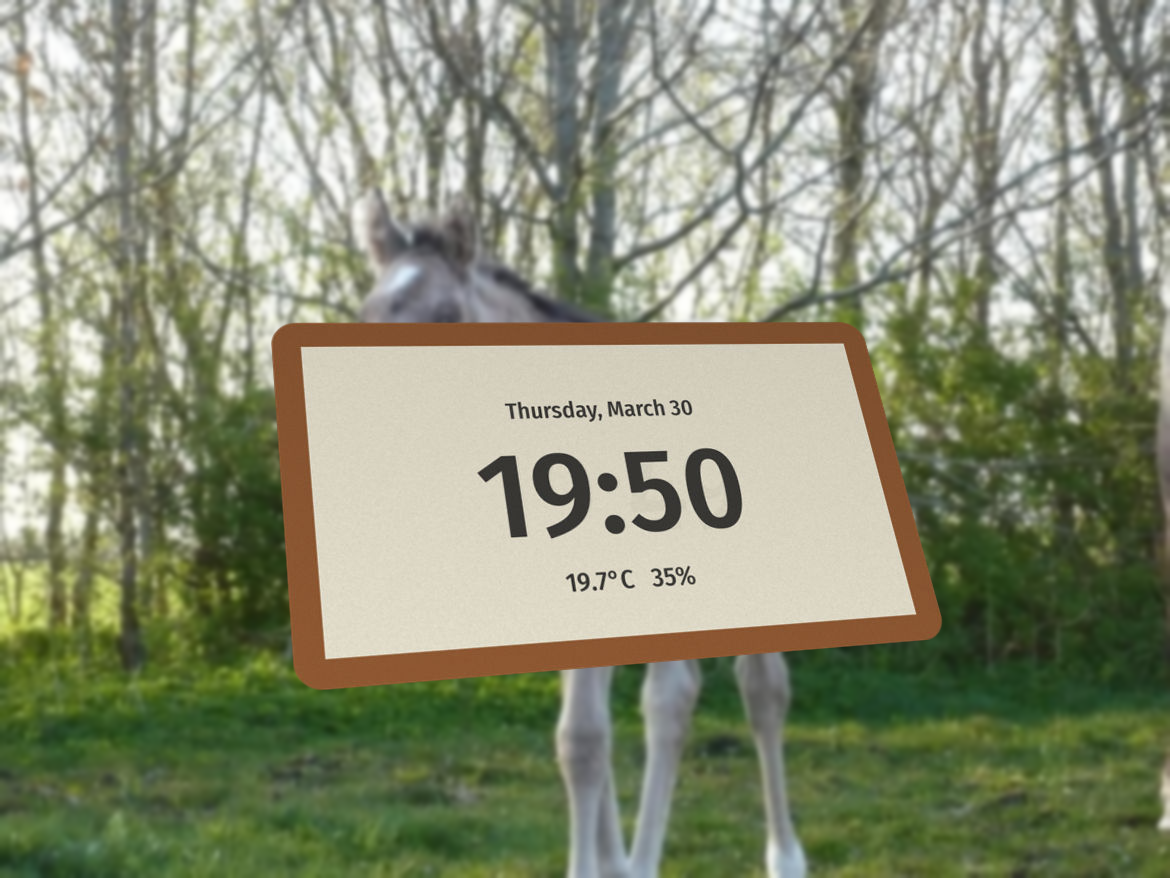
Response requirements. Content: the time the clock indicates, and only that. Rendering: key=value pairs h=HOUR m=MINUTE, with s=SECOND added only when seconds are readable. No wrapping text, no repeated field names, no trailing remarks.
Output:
h=19 m=50
